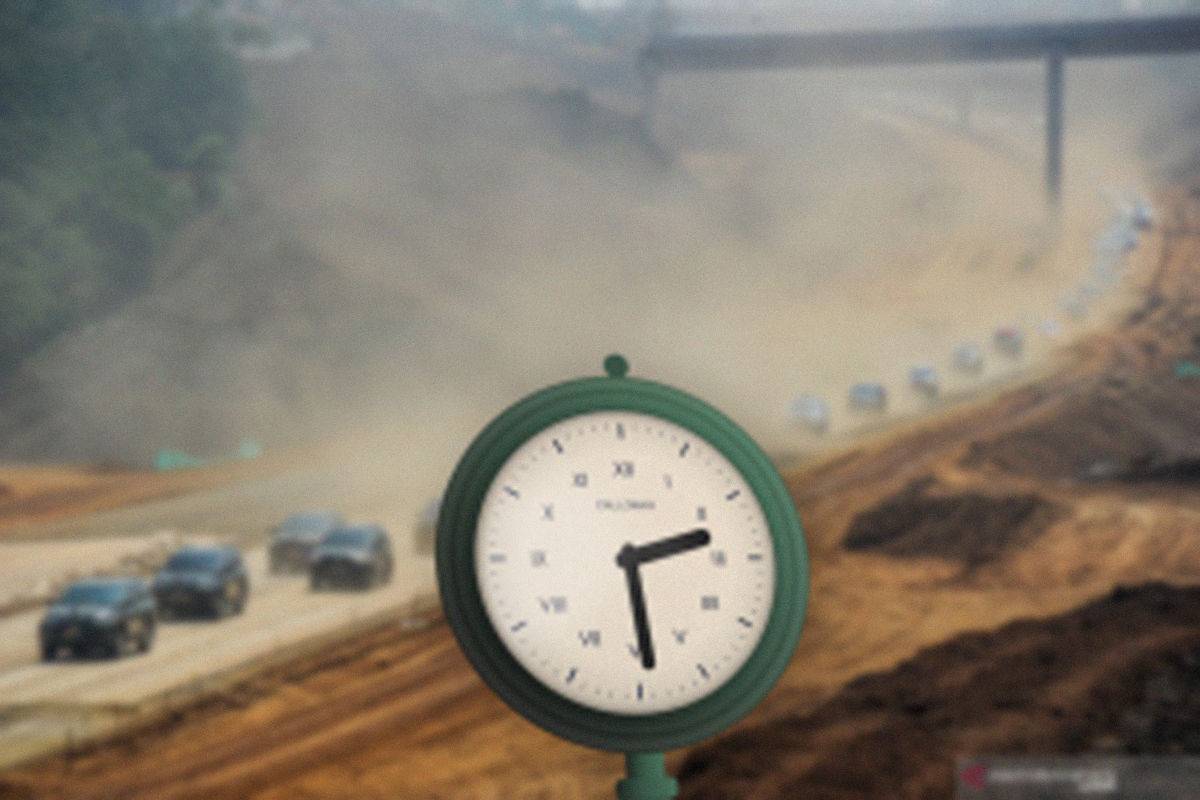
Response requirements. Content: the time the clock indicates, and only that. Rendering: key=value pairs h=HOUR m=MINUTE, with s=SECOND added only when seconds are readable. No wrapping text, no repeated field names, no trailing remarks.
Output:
h=2 m=29
